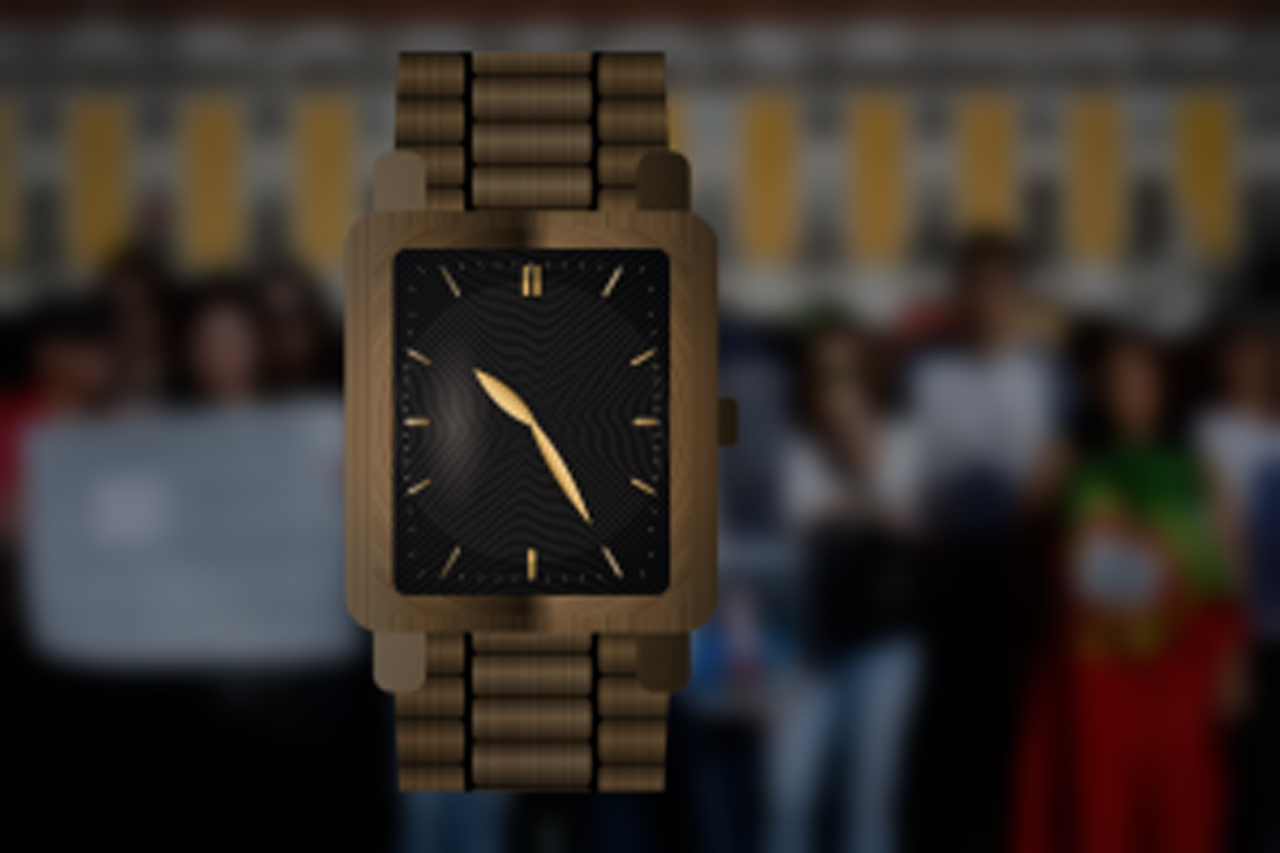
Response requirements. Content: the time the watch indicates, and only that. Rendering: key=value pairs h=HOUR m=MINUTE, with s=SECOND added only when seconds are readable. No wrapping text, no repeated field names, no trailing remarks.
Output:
h=10 m=25
